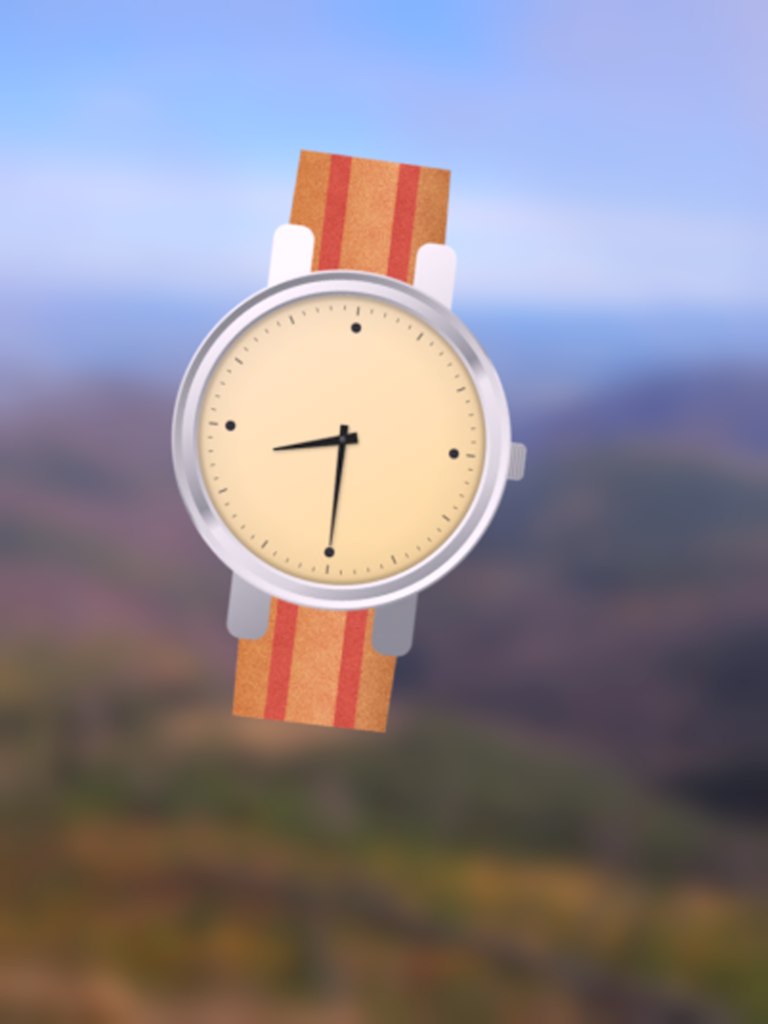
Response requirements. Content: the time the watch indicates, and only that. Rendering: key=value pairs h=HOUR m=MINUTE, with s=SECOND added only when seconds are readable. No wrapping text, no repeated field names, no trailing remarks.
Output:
h=8 m=30
